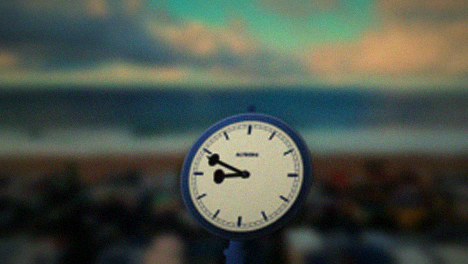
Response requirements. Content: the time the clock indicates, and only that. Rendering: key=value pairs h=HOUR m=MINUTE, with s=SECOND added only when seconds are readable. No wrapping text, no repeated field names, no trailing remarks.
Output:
h=8 m=49
